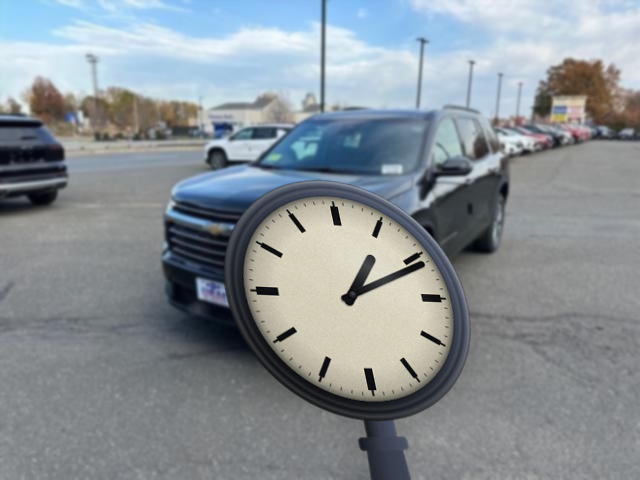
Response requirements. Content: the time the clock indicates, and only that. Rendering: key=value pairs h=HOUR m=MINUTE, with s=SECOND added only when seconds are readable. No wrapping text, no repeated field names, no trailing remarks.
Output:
h=1 m=11
